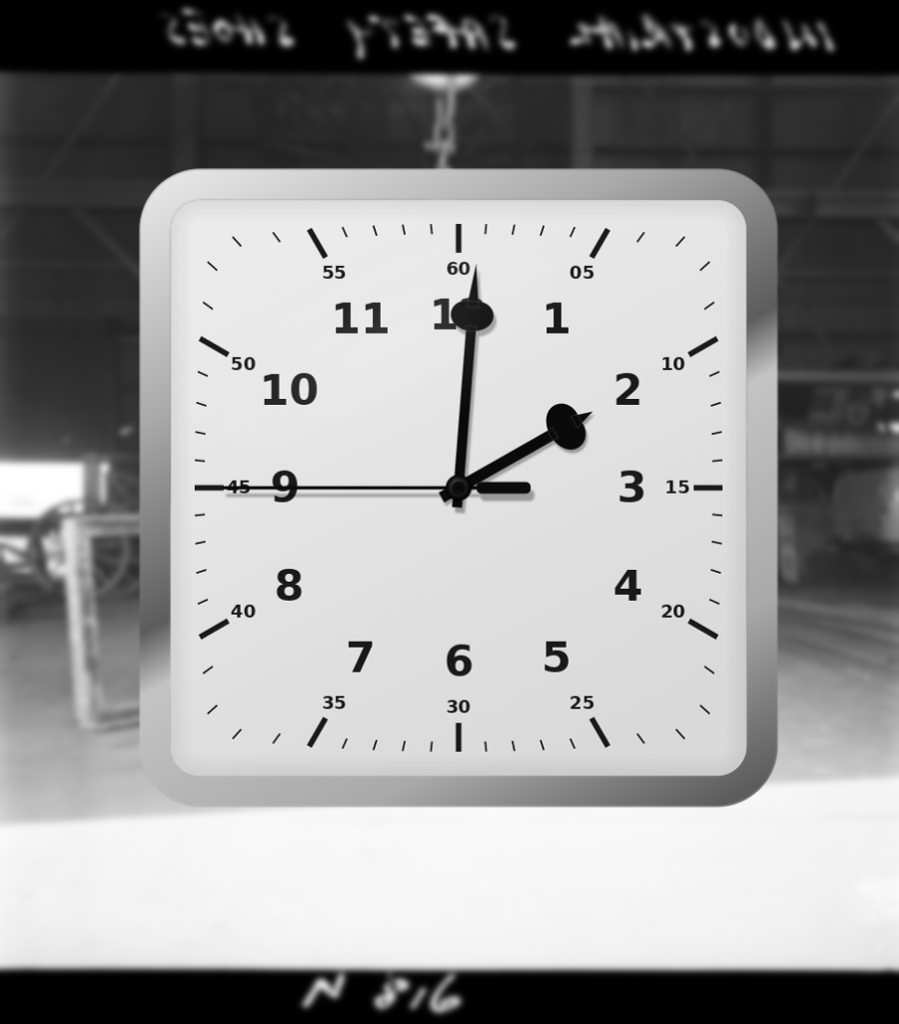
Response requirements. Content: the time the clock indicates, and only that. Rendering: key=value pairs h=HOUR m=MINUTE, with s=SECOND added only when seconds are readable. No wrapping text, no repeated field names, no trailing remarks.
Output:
h=2 m=0 s=45
